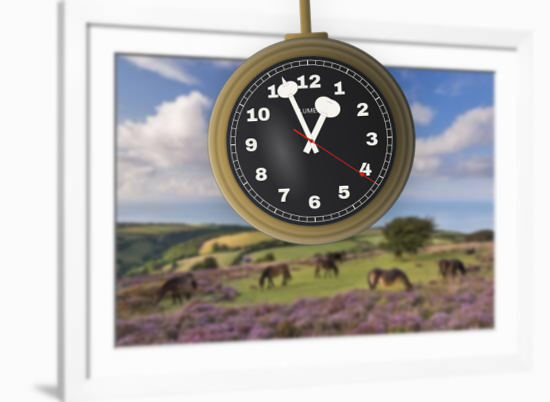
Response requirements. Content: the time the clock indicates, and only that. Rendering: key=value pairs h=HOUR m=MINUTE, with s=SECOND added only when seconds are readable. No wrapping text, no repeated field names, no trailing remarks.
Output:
h=12 m=56 s=21
